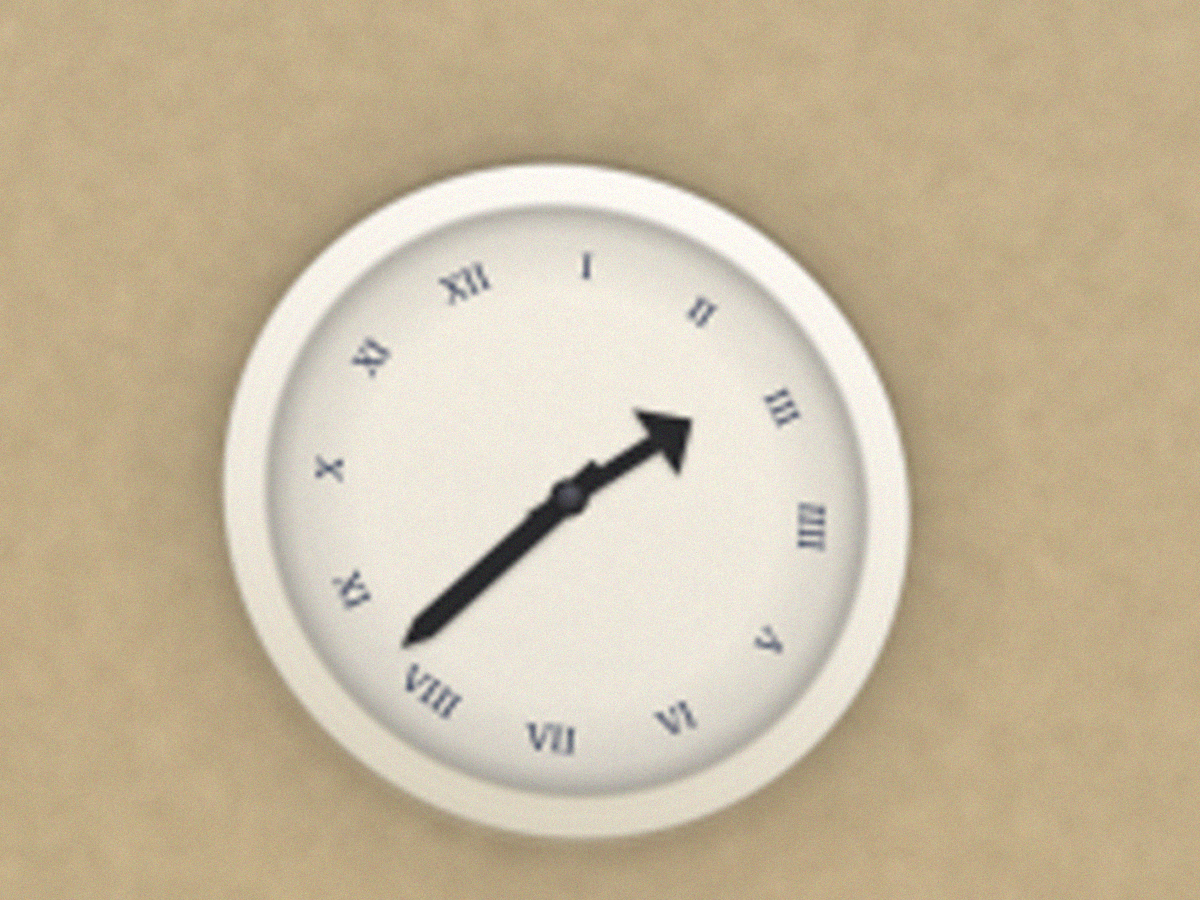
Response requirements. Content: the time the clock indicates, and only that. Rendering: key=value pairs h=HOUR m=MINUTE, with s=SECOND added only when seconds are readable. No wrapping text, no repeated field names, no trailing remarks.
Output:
h=2 m=42
